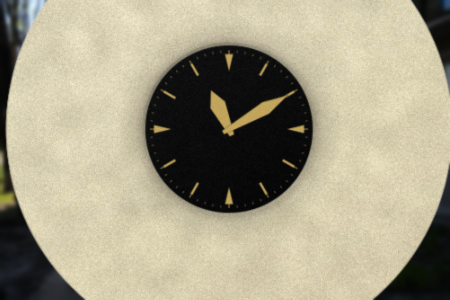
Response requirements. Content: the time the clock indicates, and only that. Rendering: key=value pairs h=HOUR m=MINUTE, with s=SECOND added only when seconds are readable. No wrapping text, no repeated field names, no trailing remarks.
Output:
h=11 m=10
